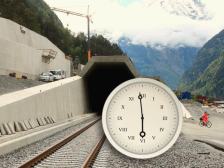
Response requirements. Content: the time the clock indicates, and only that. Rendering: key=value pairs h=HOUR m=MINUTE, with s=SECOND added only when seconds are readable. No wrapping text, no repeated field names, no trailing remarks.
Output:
h=5 m=59
